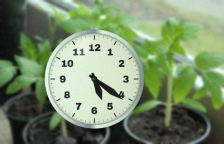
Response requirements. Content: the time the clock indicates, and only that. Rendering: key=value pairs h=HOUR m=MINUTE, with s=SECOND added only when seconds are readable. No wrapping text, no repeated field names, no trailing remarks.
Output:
h=5 m=21
